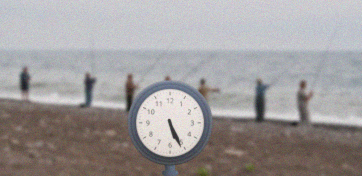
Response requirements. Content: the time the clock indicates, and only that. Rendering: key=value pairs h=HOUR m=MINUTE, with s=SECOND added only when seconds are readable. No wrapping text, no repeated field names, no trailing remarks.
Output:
h=5 m=26
